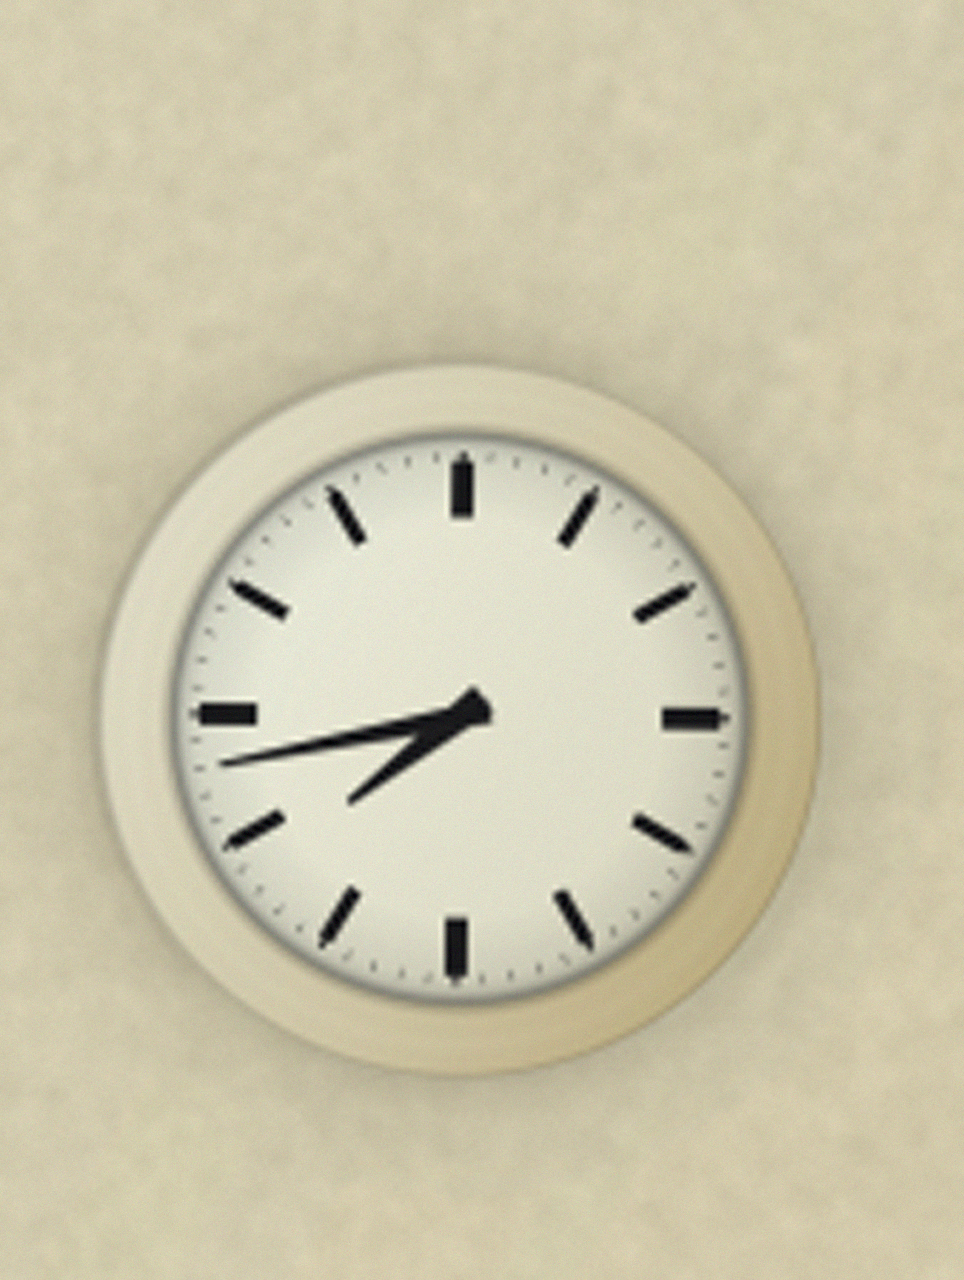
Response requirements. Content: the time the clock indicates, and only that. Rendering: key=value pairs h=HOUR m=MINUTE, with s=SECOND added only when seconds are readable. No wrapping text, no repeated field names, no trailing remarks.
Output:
h=7 m=43
